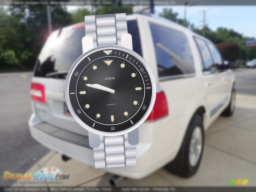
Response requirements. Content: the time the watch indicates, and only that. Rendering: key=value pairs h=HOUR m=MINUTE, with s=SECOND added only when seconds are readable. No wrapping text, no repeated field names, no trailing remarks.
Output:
h=9 m=48
